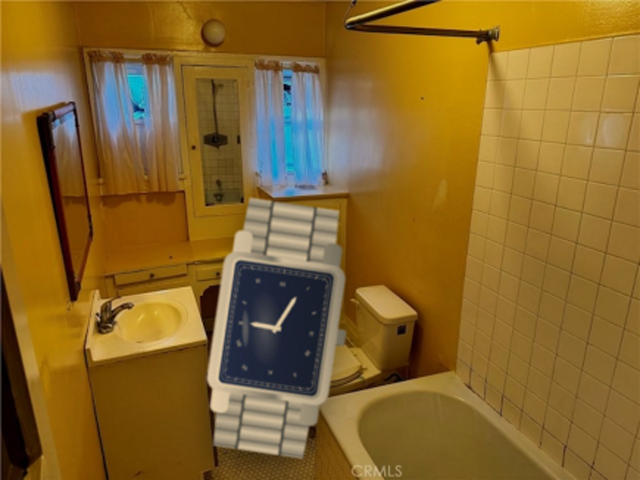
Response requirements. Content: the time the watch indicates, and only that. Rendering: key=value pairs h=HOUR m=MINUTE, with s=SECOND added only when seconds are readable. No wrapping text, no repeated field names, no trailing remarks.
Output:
h=9 m=4
